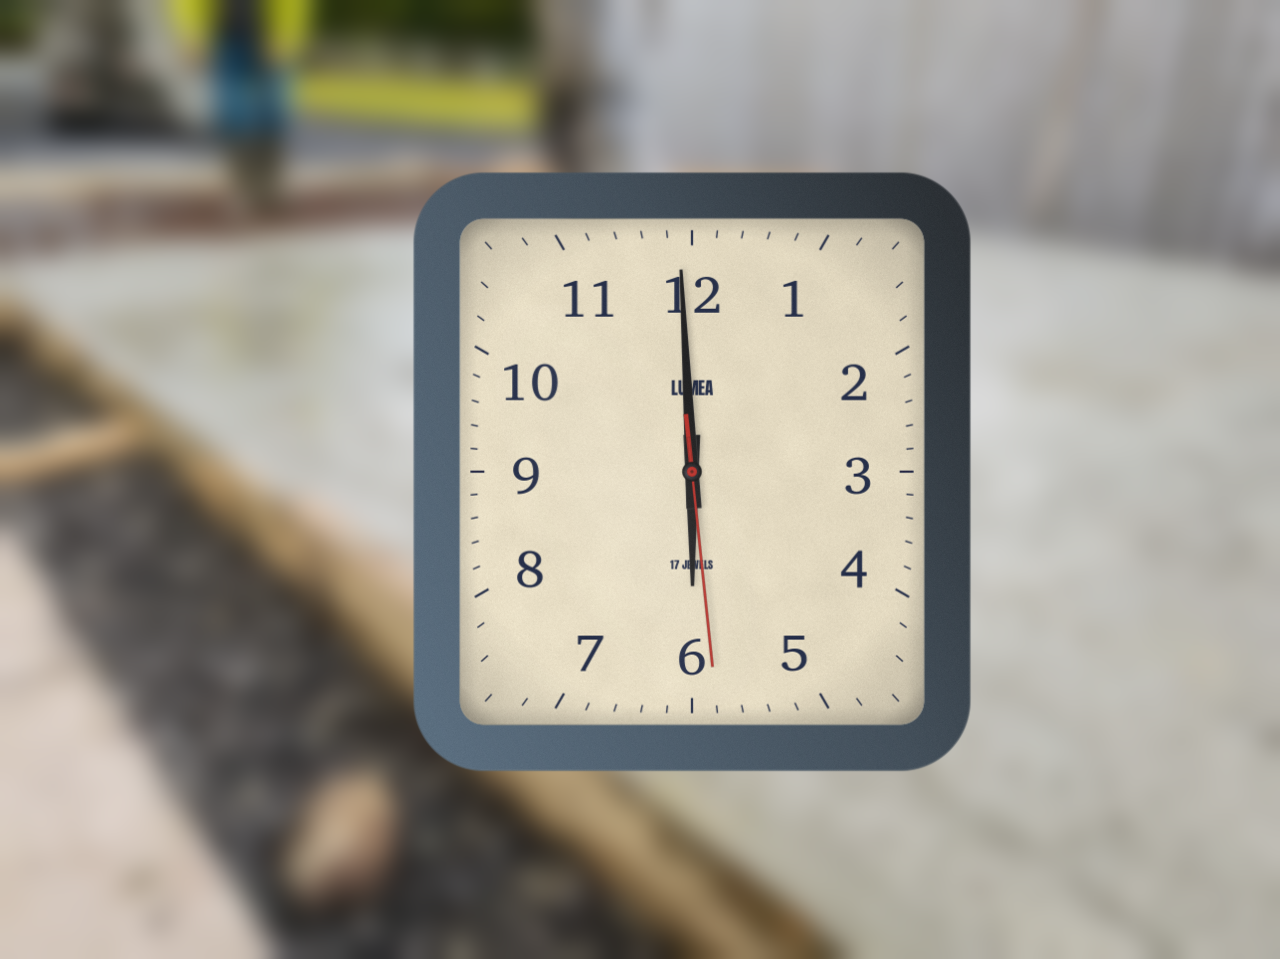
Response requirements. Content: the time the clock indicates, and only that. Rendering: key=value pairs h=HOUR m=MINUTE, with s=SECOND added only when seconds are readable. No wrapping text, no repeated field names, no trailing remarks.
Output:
h=5 m=59 s=29
